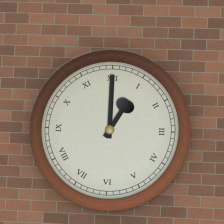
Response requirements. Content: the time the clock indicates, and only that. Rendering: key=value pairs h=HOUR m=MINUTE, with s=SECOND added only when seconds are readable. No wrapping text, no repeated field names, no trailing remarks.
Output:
h=1 m=0
